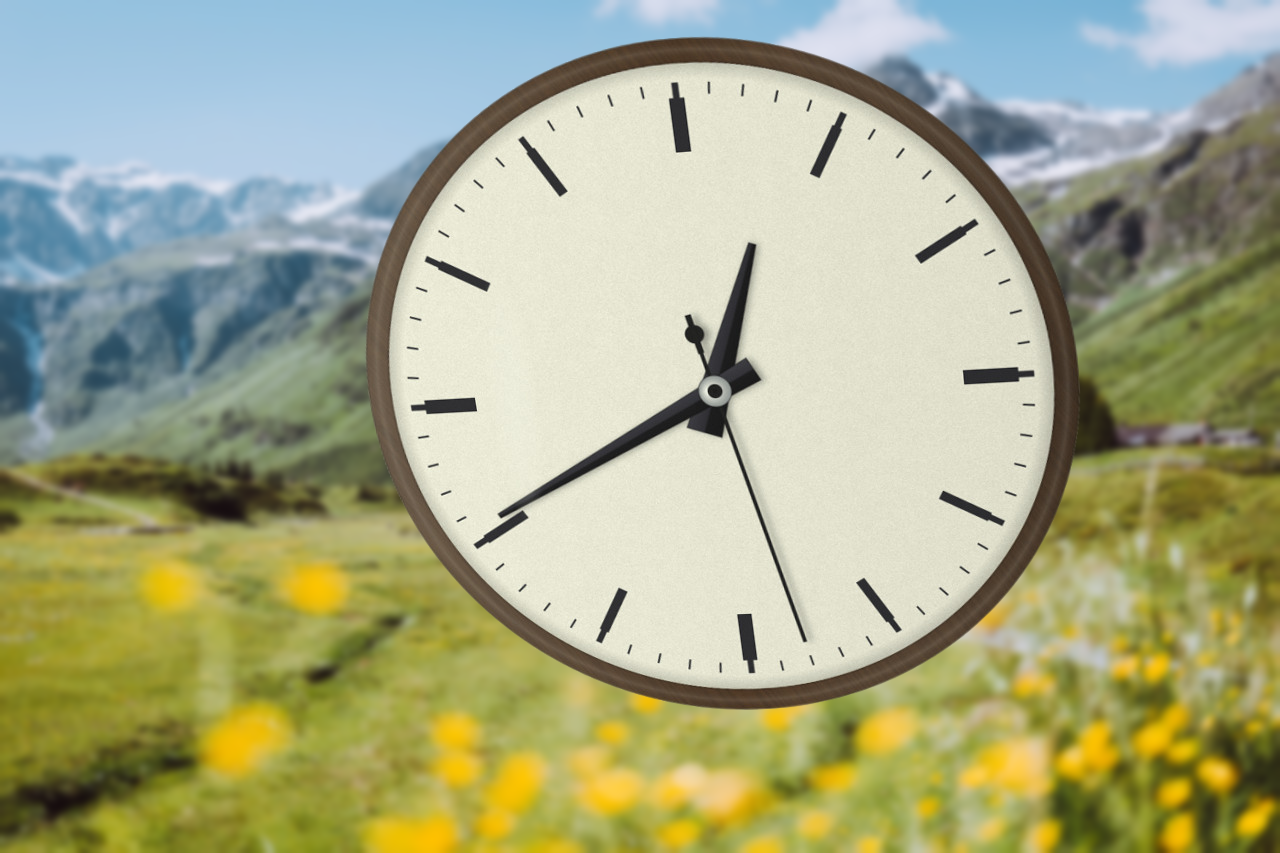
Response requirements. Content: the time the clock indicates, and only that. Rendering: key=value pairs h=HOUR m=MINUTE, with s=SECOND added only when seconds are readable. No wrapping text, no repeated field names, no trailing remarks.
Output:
h=12 m=40 s=28
